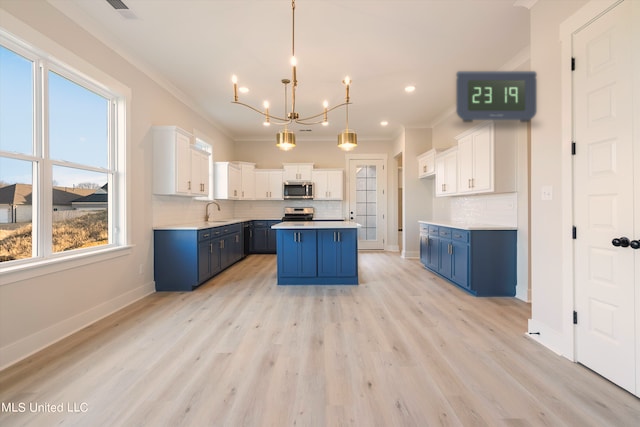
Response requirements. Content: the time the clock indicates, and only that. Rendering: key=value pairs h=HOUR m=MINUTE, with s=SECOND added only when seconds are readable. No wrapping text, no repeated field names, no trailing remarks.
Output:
h=23 m=19
